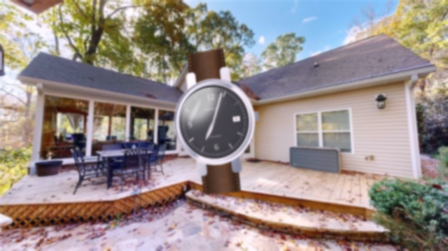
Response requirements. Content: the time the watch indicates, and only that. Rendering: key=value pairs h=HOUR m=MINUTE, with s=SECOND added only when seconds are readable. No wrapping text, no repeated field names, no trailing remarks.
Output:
h=7 m=4
